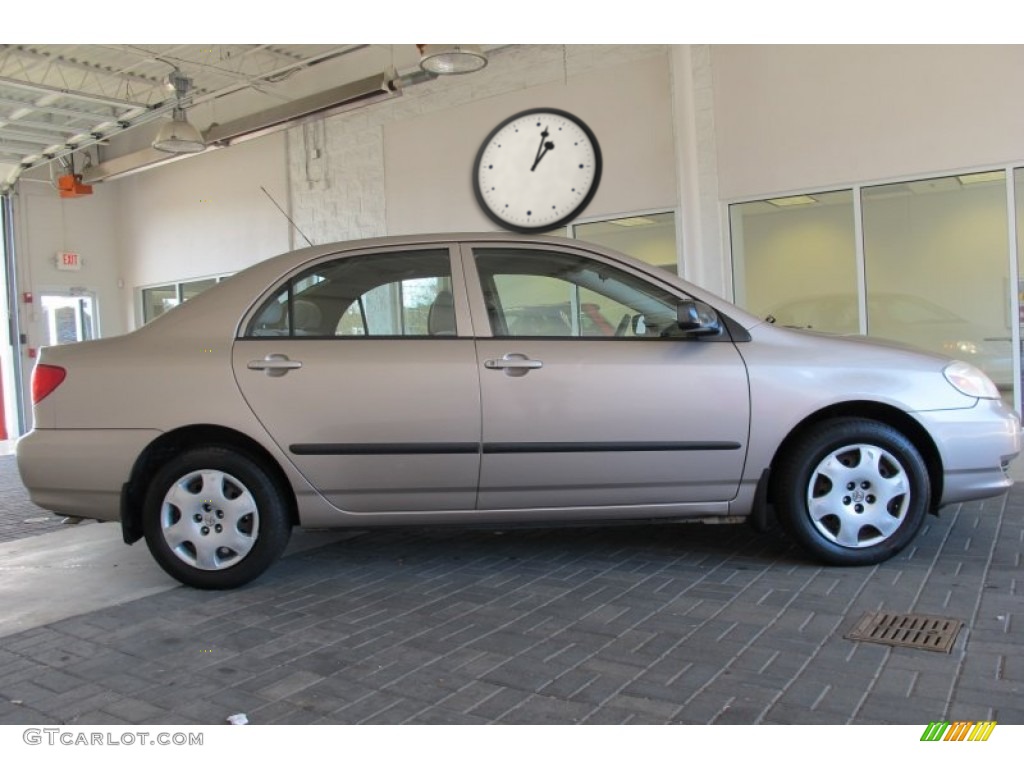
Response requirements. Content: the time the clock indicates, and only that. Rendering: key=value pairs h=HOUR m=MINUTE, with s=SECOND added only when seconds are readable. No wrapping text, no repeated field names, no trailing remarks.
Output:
h=1 m=2
